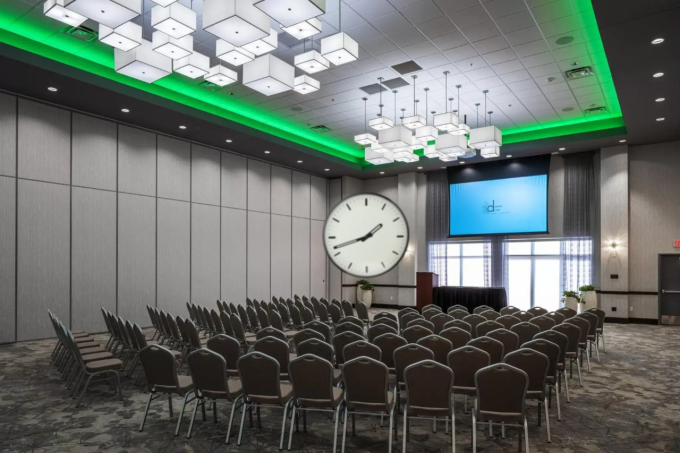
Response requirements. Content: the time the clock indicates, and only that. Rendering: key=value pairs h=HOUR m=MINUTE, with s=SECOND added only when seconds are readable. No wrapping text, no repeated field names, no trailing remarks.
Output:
h=1 m=42
